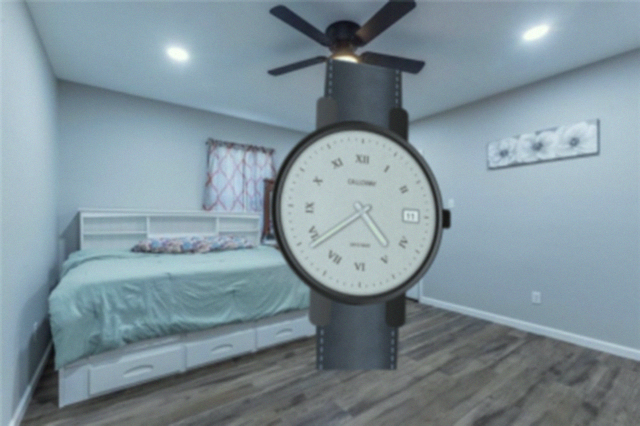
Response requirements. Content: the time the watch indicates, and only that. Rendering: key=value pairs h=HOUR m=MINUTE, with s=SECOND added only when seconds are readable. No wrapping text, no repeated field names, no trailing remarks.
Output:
h=4 m=39
